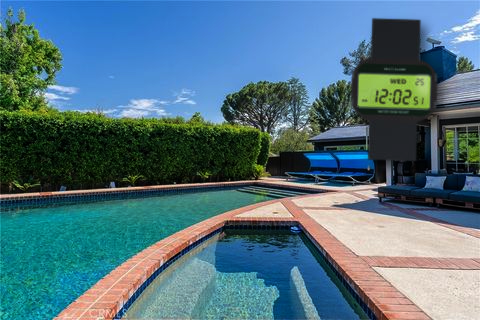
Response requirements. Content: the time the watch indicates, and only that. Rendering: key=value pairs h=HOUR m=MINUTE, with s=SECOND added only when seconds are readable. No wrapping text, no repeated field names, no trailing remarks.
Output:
h=12 m=2
